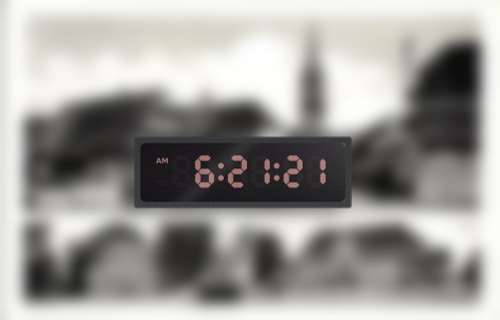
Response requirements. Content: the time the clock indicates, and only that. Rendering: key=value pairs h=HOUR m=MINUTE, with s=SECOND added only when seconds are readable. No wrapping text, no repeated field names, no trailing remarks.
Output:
h=6 m=21 s=21
